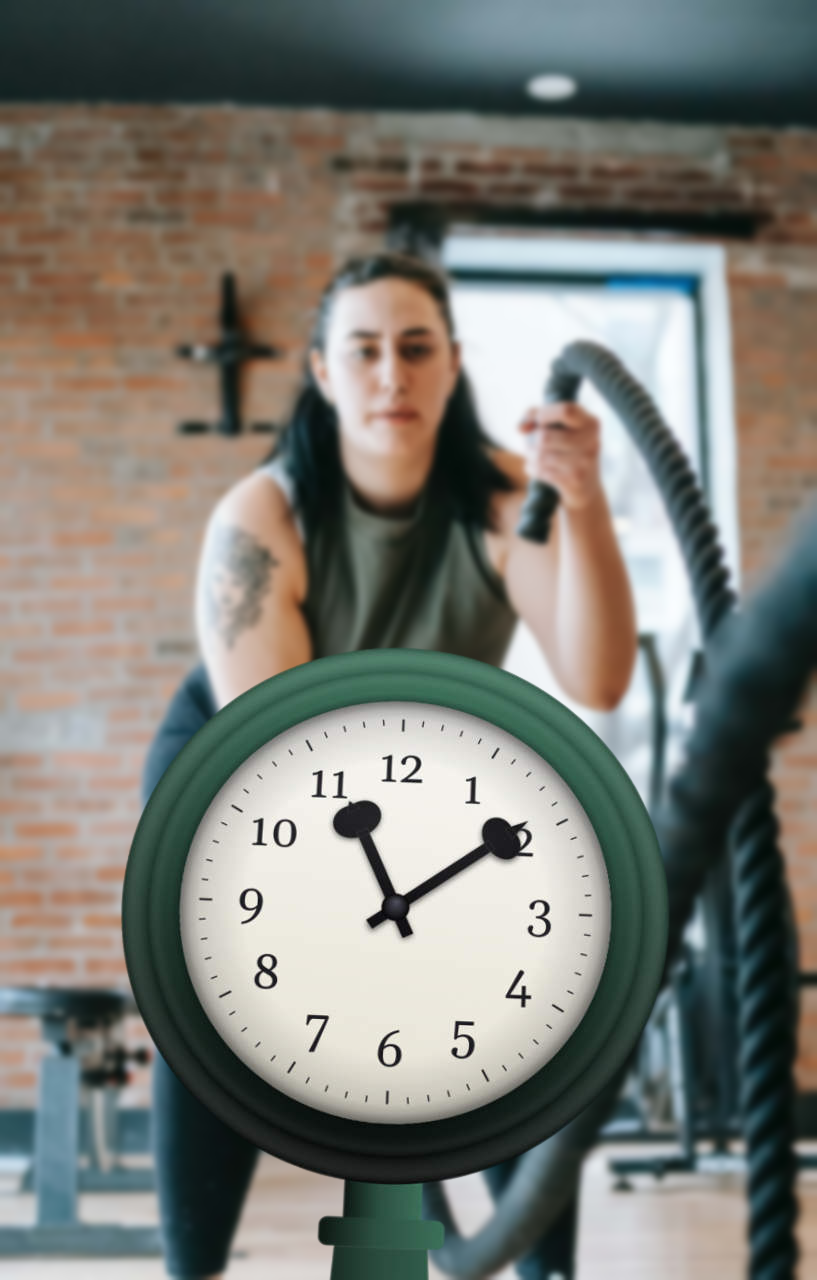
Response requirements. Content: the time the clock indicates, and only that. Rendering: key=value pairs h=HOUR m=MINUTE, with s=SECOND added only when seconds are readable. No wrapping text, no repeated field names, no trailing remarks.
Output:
h=11 m=9
